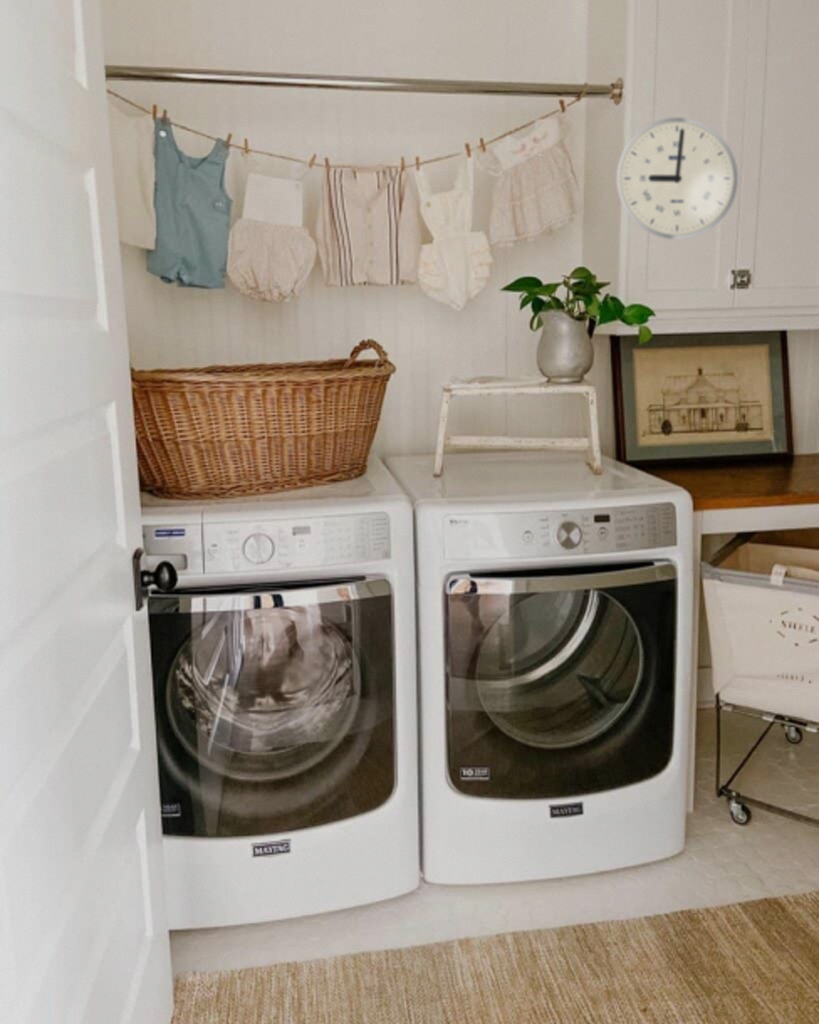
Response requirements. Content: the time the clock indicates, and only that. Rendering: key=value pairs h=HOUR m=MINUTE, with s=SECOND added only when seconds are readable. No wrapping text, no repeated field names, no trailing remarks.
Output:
h=9 m=1
